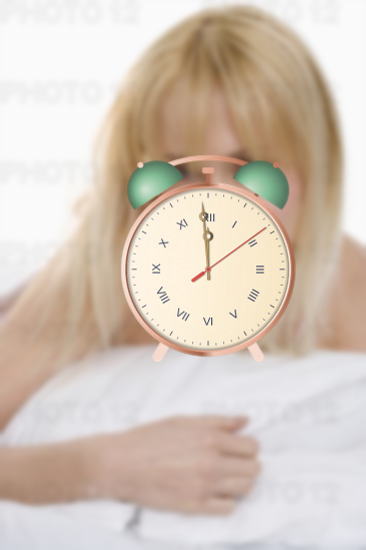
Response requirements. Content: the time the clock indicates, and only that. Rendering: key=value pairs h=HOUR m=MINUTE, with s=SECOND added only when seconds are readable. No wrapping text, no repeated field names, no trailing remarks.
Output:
h=11 m=59 s=9
